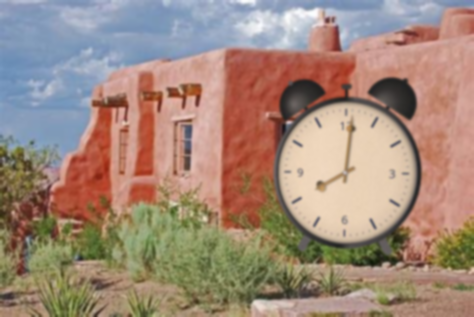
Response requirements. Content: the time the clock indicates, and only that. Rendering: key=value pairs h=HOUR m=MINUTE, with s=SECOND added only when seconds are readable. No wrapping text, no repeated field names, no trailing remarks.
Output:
h=8 m=1
